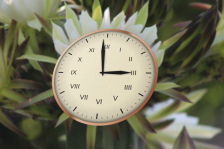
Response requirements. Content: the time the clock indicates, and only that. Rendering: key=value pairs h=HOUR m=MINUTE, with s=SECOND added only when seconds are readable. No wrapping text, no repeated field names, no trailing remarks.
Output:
h=2 m=59
